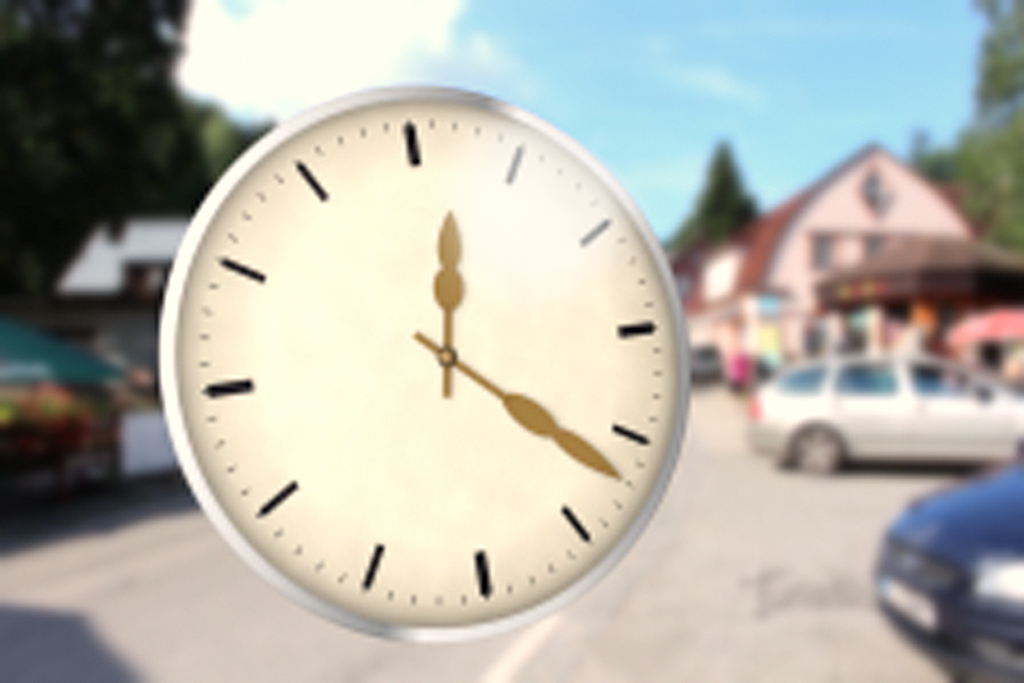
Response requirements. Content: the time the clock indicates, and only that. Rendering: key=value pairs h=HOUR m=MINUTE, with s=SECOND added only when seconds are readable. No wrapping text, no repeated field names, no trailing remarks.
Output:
h=12 m=22
